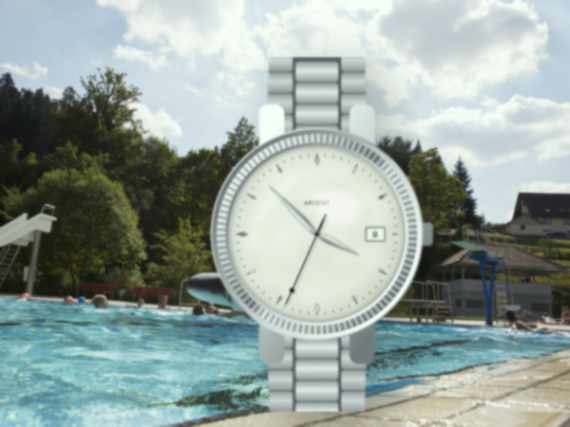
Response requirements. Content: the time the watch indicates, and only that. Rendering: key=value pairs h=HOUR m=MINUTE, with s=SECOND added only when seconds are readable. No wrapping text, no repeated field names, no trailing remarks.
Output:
h=3 m=52 s=34
